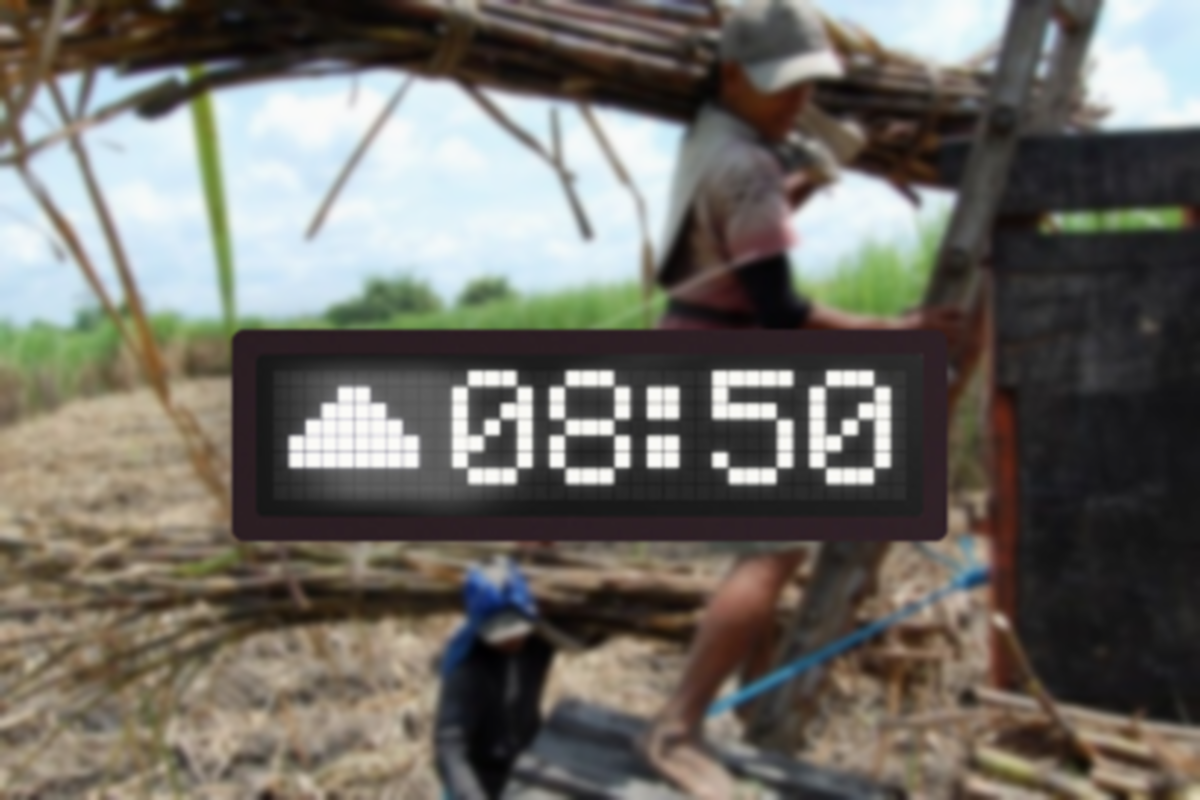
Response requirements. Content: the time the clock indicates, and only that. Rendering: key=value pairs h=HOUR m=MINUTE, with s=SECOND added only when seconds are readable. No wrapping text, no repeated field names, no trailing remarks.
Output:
h=8 m=50
